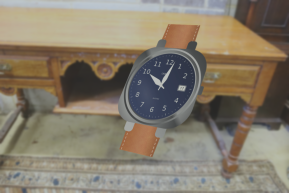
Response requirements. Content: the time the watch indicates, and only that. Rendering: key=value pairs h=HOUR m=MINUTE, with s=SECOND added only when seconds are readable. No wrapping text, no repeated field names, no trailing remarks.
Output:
h=10 m=2
